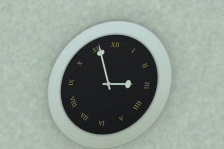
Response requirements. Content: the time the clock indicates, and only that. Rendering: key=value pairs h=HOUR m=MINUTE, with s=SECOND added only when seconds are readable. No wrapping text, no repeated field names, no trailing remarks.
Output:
h=2 m=56
